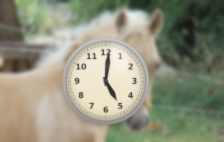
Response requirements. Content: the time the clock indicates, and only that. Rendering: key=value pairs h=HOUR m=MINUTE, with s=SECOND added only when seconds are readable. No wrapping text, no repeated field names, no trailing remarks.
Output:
h=5 m=1
